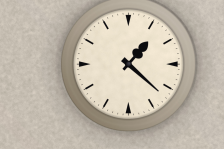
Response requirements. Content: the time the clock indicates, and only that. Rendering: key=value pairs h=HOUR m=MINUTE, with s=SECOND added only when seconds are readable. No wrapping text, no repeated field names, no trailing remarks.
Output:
h=1 m=22
